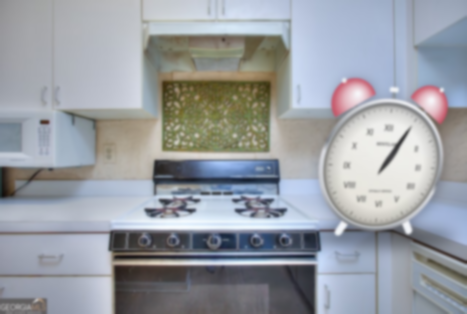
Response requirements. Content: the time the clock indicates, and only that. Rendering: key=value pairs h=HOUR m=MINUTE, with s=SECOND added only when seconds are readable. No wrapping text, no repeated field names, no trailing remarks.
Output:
h=1 m=5
